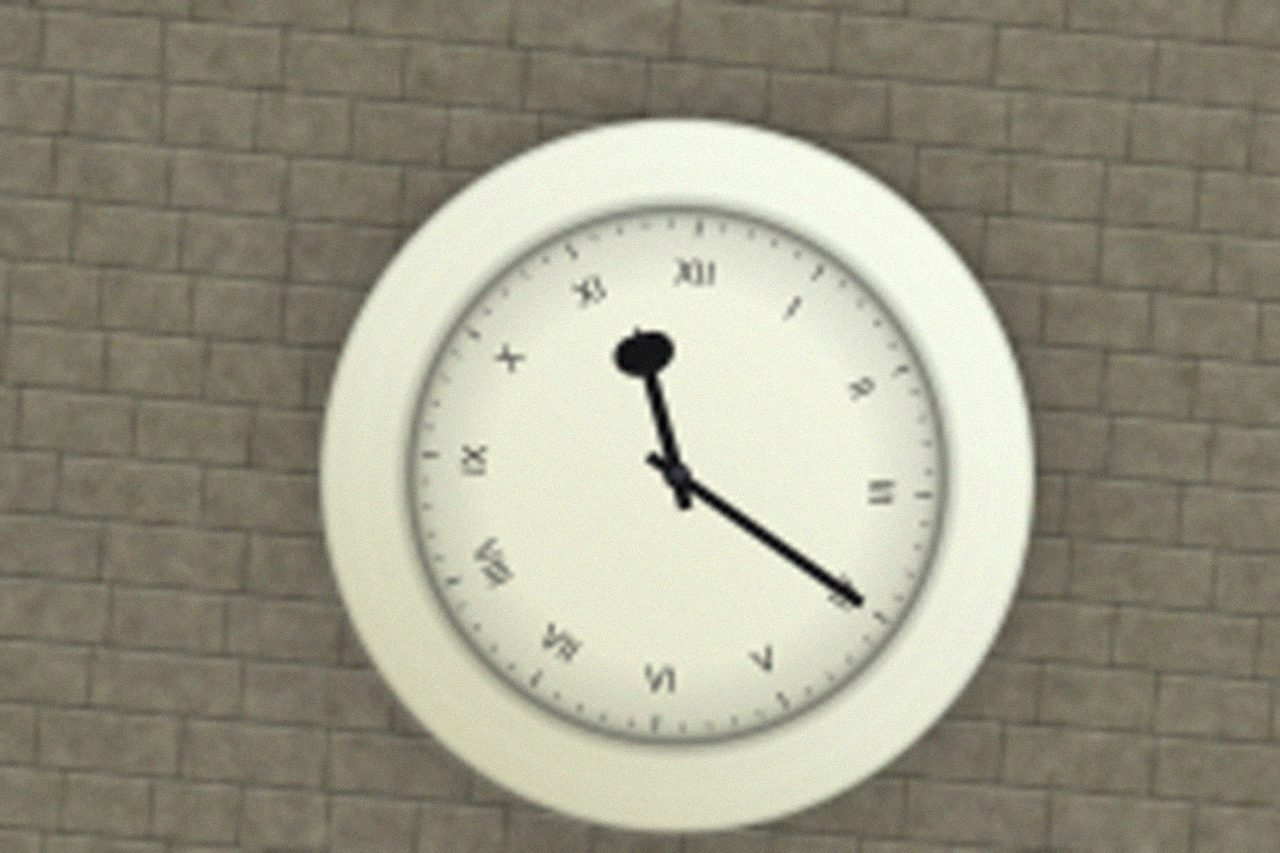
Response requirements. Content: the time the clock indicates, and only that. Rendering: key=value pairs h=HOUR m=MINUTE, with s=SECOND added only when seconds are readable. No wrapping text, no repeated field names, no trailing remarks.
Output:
h=11 m=20
